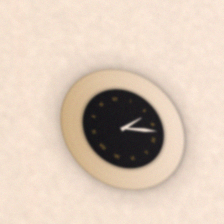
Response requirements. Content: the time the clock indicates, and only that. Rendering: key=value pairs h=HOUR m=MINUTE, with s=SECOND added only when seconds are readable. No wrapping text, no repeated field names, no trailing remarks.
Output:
h=2 m=17
